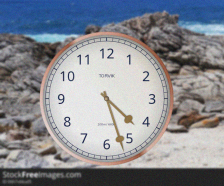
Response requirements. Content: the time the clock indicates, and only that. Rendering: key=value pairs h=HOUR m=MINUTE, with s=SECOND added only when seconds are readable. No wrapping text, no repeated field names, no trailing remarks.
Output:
h=4 m=27
